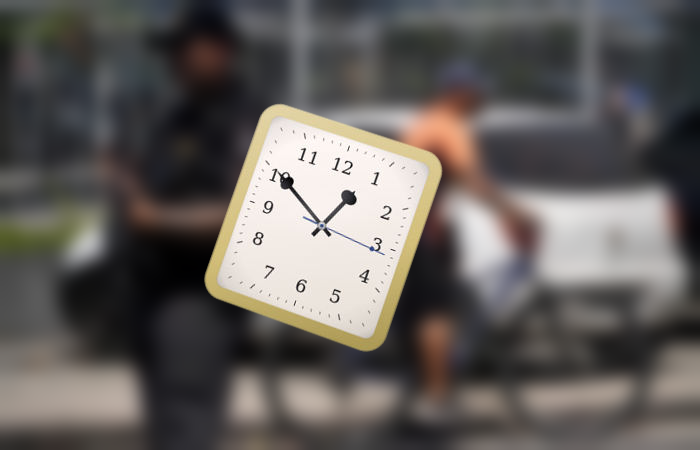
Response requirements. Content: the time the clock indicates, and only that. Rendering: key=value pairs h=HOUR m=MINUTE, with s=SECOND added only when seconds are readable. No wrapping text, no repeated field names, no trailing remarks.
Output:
h=12 m=50 s=16
